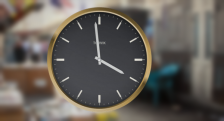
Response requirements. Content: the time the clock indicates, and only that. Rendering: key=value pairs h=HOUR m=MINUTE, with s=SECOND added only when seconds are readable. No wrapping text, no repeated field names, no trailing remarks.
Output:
h=3 m=59
